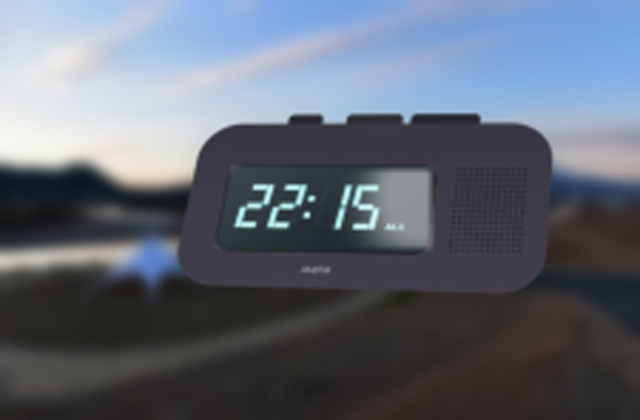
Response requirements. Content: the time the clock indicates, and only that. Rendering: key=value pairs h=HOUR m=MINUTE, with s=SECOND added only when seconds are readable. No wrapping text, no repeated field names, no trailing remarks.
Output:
h=22 m=15
